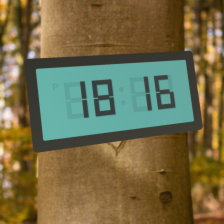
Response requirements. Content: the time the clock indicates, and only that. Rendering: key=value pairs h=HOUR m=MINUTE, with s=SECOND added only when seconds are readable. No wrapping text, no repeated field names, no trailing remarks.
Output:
h=18 m=16
